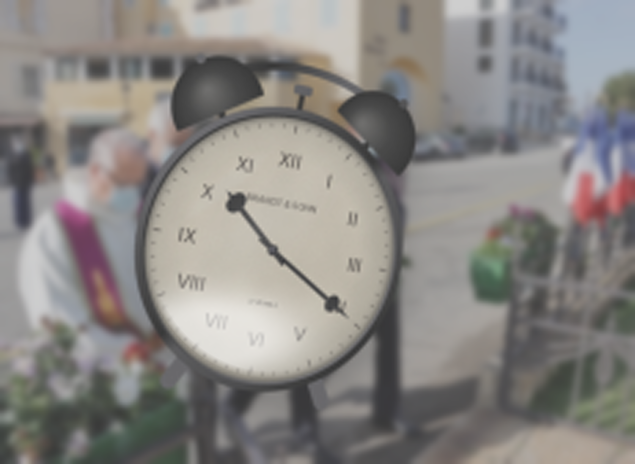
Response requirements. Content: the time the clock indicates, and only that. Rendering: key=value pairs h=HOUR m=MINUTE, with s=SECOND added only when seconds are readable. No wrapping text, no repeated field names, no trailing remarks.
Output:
h=10 m=20
